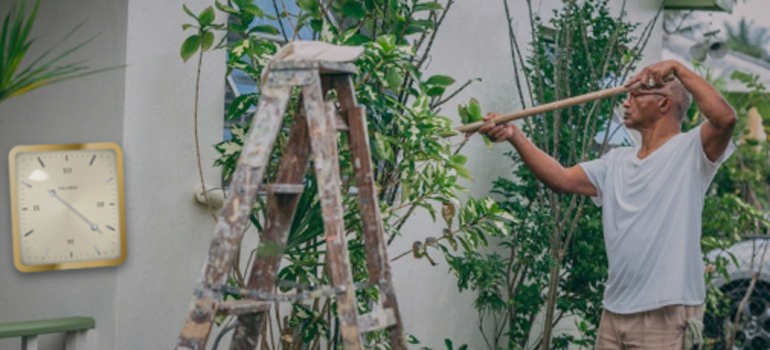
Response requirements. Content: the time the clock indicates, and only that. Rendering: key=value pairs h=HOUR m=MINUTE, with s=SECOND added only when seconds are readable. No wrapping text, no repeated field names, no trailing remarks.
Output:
h=10 m=22
